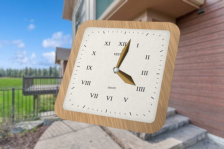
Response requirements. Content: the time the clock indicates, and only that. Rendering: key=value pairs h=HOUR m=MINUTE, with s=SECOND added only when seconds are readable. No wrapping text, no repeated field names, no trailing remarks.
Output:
h=4 m=2
